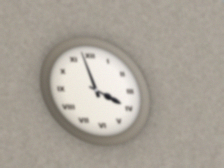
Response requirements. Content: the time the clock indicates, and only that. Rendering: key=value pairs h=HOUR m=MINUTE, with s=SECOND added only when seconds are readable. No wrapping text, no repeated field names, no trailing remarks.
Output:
h=3 m=58
